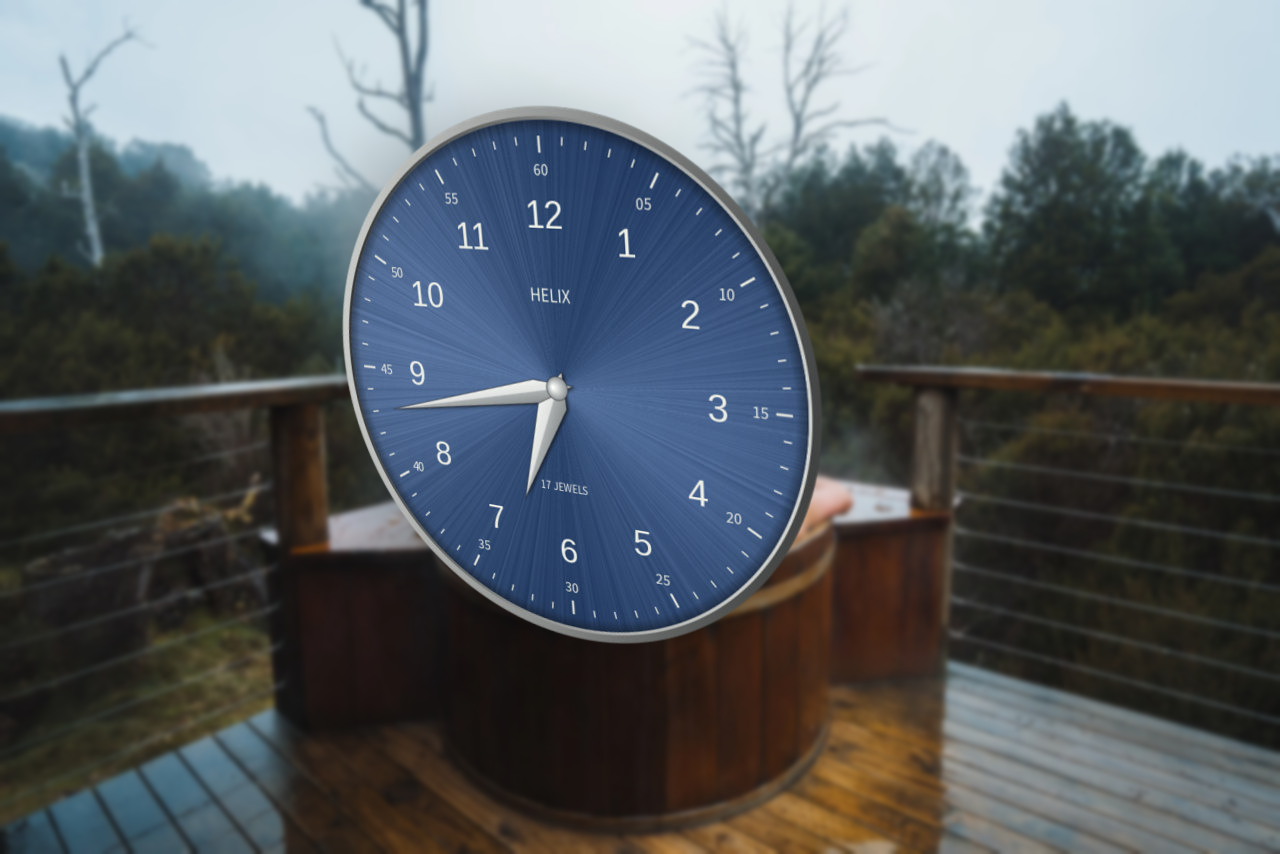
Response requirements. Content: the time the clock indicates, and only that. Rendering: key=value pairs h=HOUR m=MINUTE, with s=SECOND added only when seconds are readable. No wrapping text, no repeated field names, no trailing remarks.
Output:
h=6 m=43
